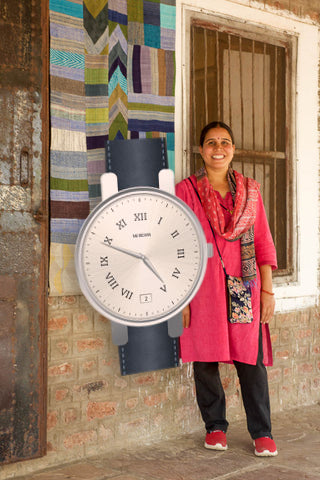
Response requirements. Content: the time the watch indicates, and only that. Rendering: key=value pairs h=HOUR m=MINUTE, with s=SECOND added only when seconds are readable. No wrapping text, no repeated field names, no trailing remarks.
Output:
h=4 m=49
